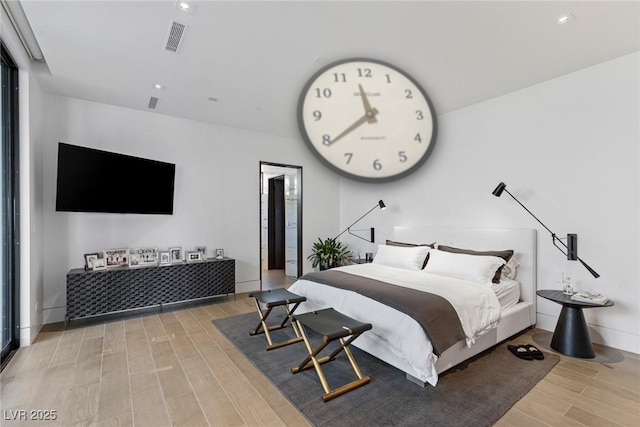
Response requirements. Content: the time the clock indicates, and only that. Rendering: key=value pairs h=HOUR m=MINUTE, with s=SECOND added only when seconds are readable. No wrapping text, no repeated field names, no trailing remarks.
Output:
h=11 m=39
